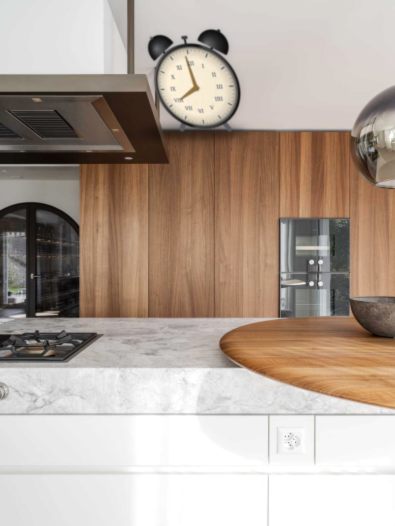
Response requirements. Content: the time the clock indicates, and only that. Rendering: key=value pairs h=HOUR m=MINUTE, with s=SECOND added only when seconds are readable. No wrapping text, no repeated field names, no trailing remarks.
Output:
h=7 m=59
